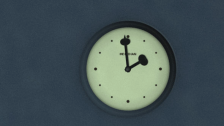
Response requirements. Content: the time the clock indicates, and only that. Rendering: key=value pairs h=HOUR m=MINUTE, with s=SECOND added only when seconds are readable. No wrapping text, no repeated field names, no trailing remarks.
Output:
h=1 m=59
